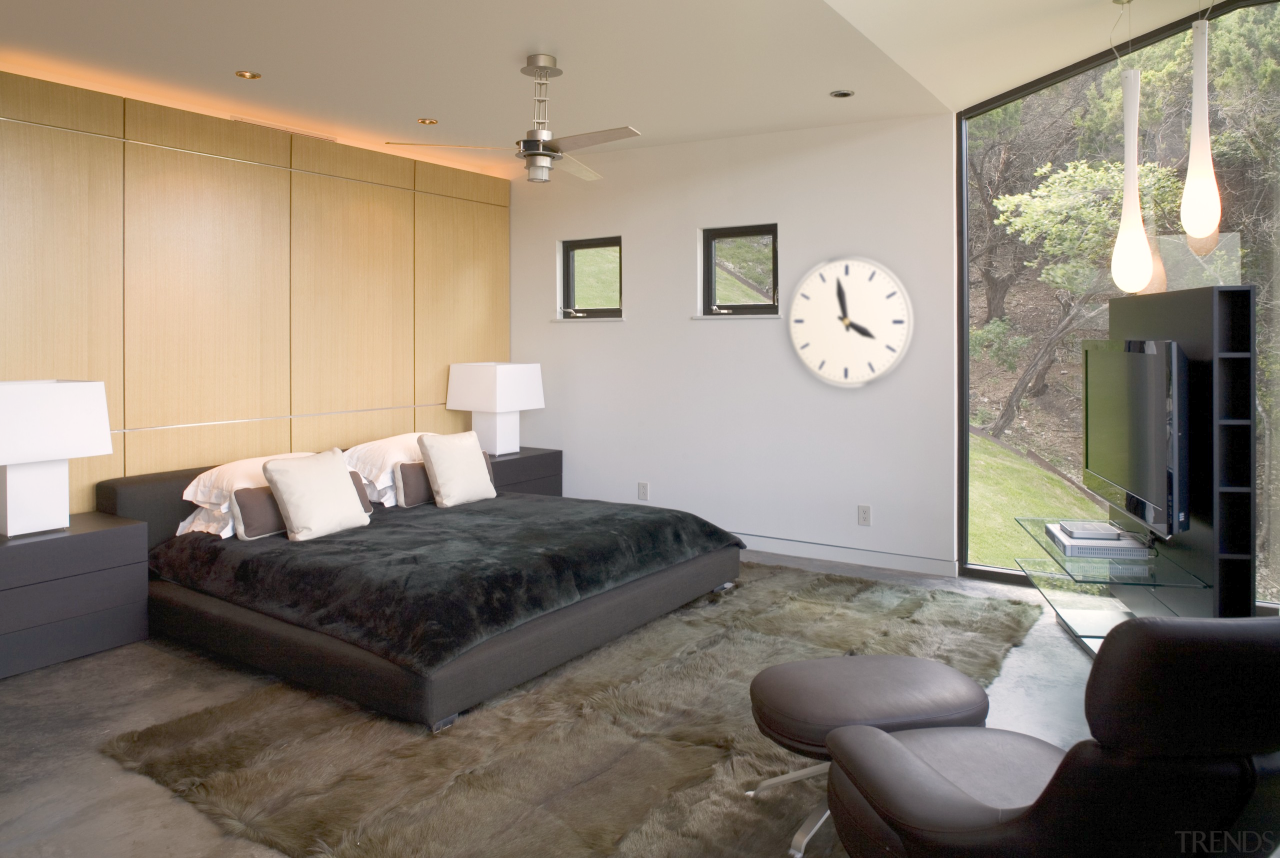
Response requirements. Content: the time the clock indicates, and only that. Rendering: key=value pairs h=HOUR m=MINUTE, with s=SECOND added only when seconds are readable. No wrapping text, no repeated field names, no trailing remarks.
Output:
h=3 m=58
